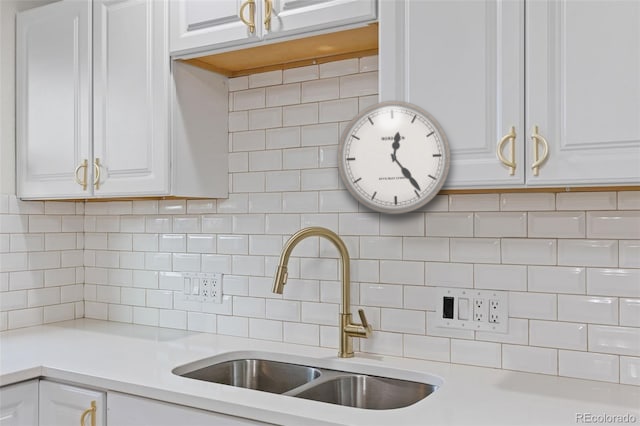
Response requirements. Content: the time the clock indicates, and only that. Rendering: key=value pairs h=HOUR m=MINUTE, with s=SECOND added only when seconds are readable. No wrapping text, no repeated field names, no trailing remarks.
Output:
h=12 m=24
